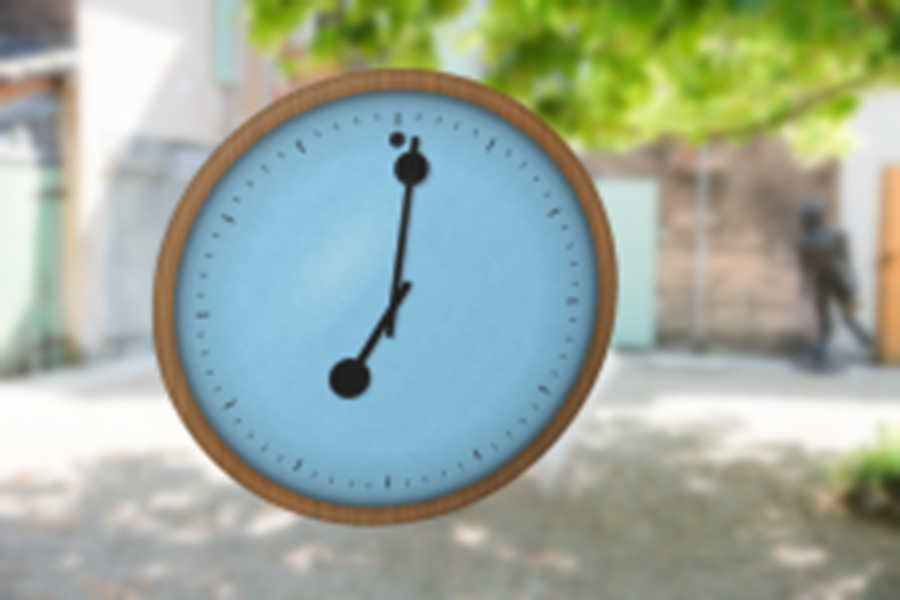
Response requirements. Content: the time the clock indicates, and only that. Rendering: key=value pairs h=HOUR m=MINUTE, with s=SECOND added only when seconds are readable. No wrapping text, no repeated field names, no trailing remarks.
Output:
h=7 m=1
